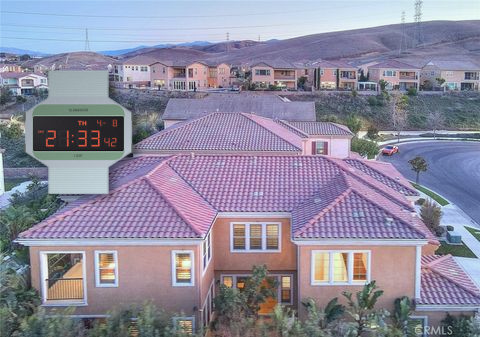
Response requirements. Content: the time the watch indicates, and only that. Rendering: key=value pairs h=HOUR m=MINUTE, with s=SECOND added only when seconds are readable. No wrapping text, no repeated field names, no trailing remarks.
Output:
h=21 m=33 s=42
